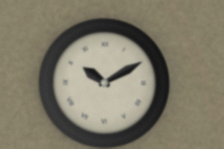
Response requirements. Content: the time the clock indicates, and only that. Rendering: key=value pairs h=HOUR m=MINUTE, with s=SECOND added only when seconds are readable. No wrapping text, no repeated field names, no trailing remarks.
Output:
h=10 m=10
